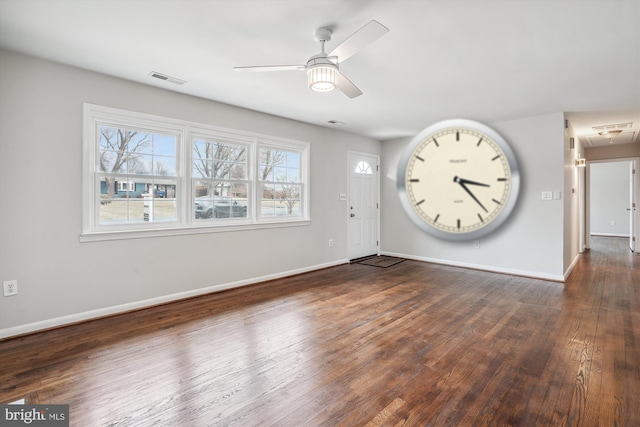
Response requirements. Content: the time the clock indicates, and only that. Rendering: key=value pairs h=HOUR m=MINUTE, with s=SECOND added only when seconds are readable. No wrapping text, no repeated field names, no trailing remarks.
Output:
h=3 m=23
